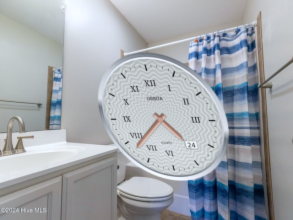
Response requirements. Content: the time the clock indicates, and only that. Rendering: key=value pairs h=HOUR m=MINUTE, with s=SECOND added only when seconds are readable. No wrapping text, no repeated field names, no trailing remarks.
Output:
h=4 m=38
